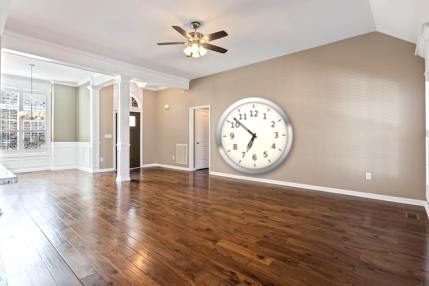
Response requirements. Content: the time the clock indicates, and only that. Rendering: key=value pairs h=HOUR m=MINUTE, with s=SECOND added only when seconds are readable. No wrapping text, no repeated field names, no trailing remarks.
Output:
h=6 m=52
